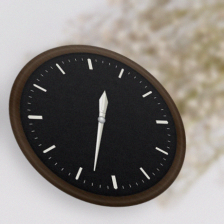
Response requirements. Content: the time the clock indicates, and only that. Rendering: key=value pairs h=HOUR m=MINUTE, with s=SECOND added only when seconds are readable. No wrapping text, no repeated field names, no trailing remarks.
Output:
h=12 m=33
